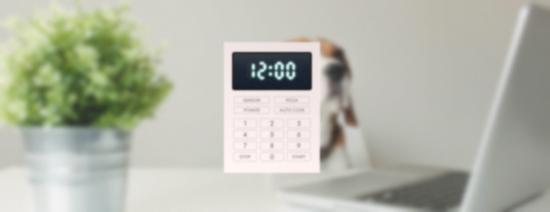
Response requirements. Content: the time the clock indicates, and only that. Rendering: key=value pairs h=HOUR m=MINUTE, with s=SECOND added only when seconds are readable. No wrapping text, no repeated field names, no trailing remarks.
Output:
h=12 m=0
